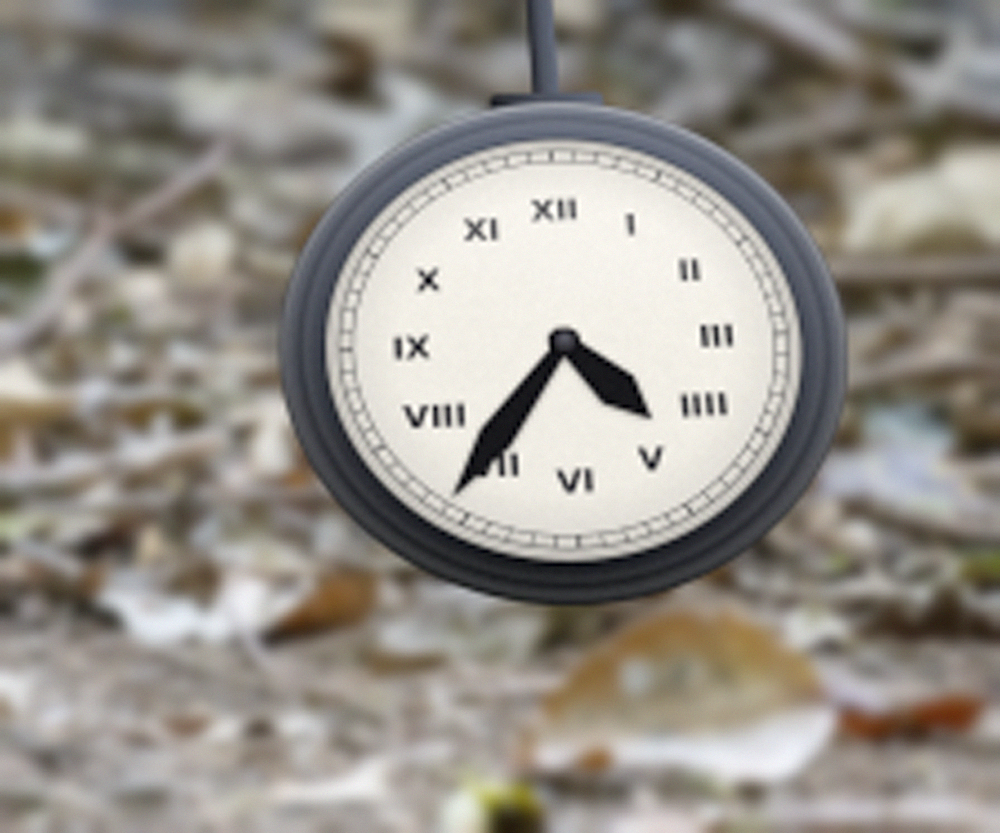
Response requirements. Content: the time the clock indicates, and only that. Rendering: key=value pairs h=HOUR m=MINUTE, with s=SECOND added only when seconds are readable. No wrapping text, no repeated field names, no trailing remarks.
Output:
h=4 m=36
